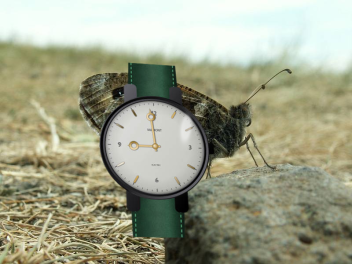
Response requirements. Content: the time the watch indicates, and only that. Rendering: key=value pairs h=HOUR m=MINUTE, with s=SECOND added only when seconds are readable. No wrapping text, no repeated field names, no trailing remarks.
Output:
h=8 m=59
